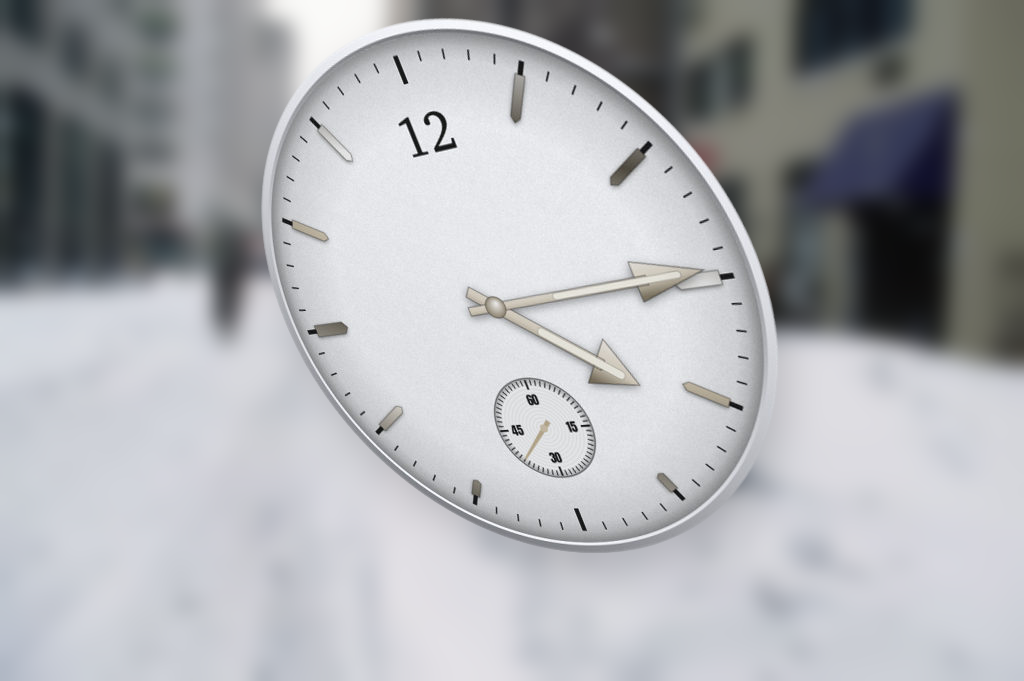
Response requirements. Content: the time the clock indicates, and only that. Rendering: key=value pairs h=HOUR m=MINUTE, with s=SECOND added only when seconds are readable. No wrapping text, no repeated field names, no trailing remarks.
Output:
h=4 m=14 s=38
